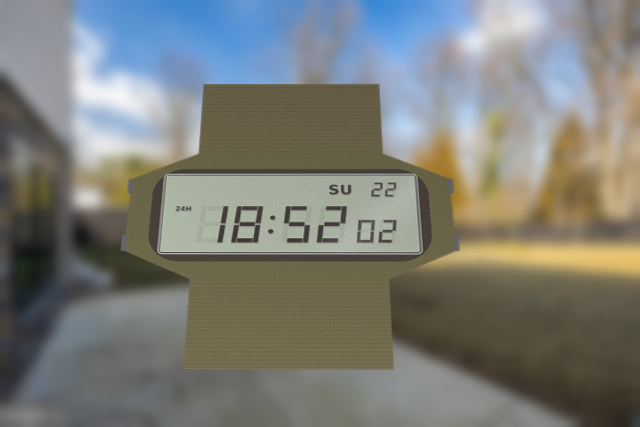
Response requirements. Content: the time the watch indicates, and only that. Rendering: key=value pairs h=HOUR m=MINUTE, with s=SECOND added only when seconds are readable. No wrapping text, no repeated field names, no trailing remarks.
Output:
h=18 m=52 s=2
